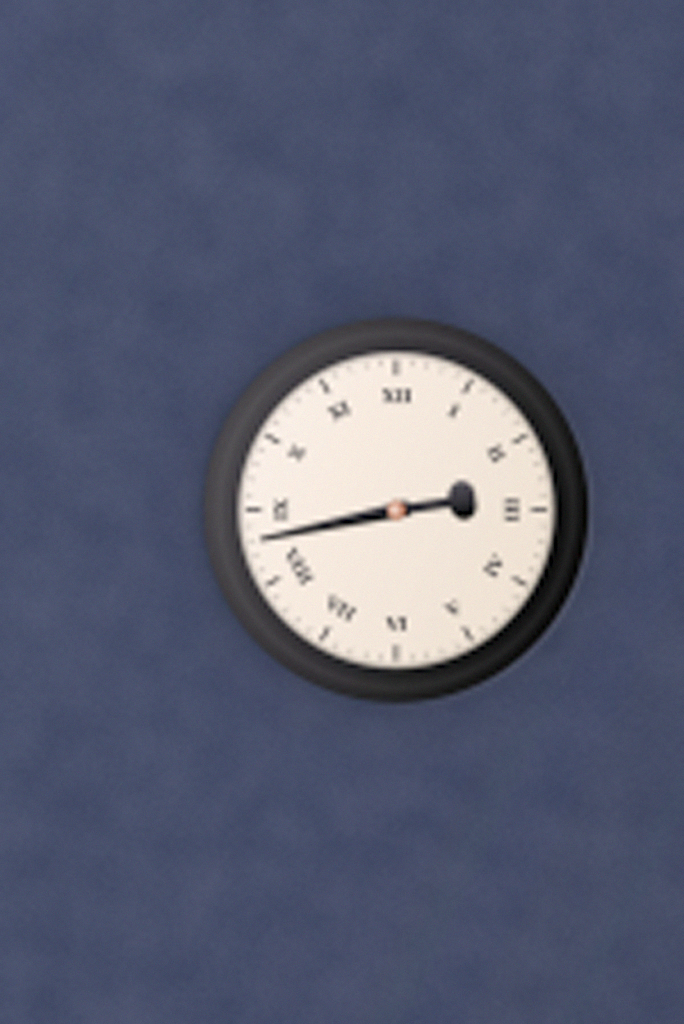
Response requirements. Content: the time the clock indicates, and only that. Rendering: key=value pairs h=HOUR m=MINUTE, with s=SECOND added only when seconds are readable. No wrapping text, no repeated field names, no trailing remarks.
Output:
h=2 m=43
